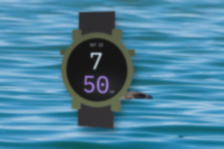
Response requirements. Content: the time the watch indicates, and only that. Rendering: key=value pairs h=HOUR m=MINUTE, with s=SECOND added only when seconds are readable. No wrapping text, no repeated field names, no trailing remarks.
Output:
h=7 m=50
